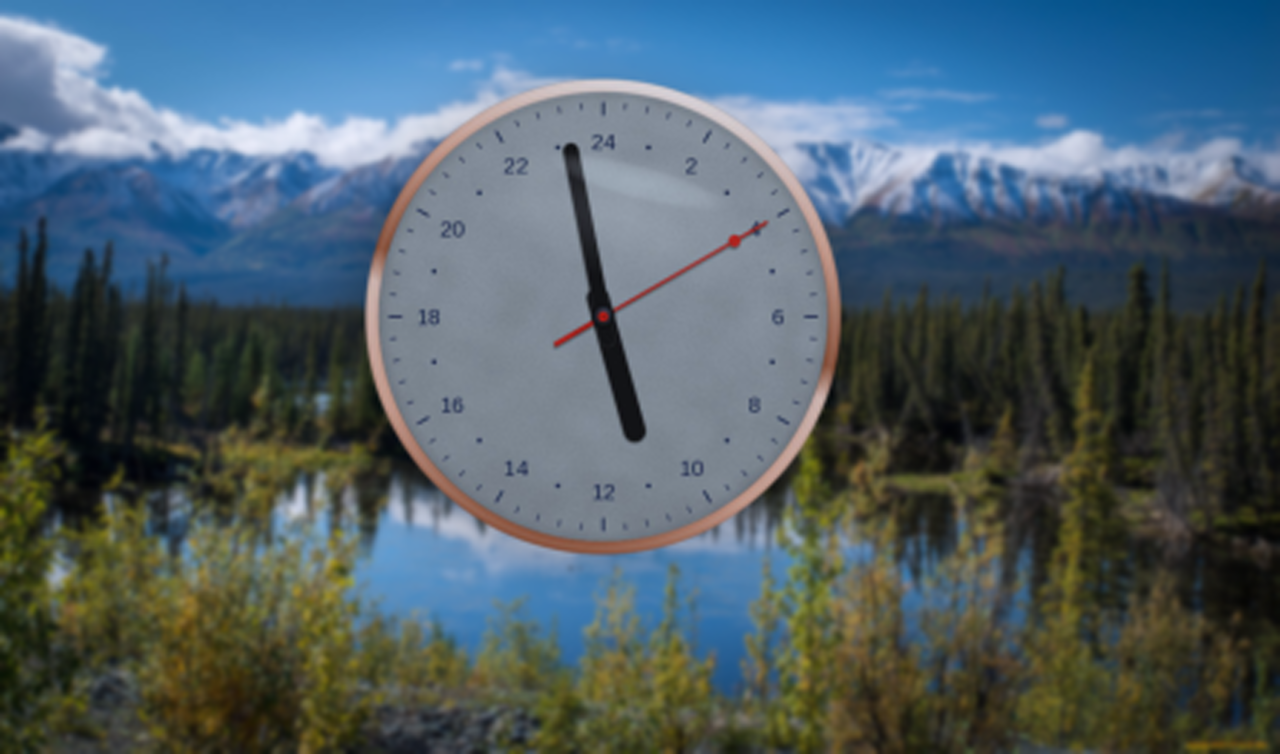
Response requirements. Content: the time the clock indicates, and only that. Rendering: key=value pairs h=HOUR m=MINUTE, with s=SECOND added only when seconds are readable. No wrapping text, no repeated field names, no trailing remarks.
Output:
h=10 m=58 s=10
